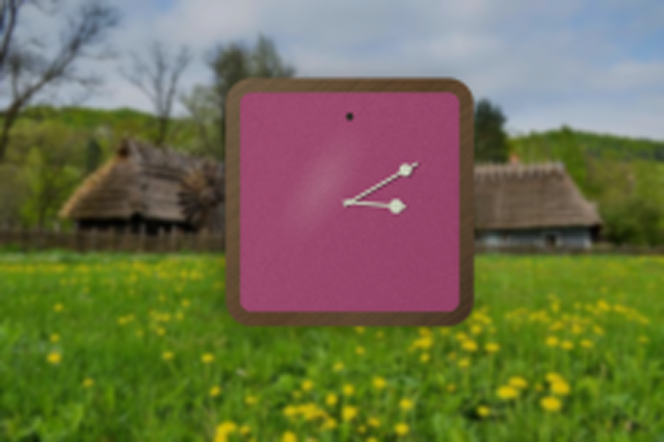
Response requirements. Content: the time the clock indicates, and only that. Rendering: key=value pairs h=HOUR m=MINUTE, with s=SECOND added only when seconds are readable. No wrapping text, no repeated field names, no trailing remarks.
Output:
h=3 m=10
